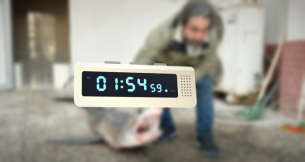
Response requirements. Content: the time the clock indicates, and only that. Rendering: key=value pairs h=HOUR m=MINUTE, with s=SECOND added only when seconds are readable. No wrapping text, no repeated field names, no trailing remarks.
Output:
h=1 m=54 s=59
